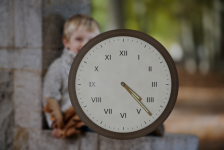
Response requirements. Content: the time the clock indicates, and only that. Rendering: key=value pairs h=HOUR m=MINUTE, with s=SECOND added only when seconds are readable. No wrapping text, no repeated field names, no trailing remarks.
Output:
h=4 m=23
